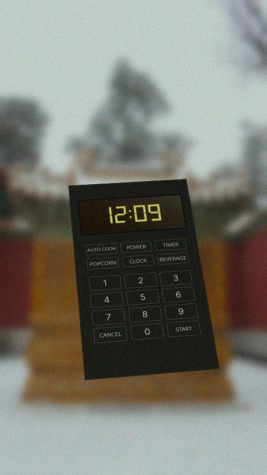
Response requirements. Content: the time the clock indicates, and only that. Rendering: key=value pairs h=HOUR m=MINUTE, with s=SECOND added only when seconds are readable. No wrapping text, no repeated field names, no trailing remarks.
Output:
h=12 m=9
